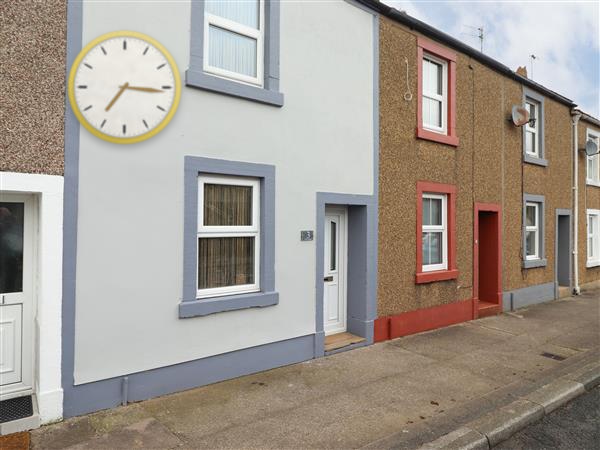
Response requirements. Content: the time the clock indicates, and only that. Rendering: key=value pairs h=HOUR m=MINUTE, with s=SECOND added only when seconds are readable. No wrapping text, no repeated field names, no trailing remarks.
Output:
h=7 m=16
